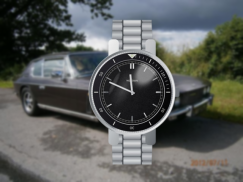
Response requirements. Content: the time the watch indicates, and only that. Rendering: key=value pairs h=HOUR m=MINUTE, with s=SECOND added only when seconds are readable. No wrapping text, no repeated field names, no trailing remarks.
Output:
h=11 m=49
